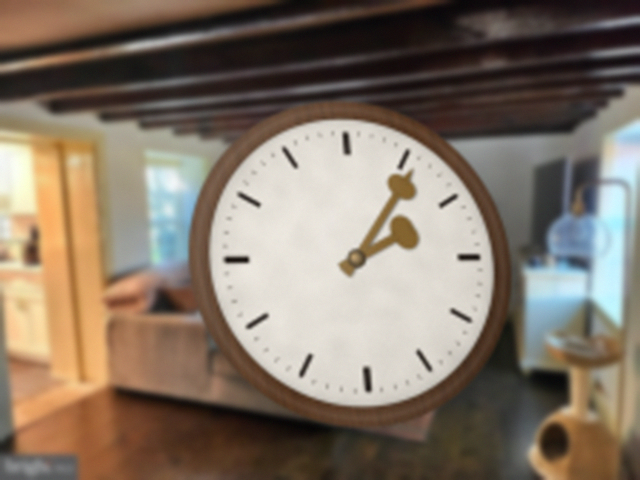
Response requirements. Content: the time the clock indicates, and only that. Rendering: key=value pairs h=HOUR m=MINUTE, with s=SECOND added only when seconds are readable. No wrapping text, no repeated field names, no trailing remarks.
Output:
h=2 m=6
